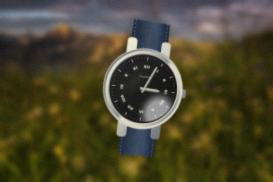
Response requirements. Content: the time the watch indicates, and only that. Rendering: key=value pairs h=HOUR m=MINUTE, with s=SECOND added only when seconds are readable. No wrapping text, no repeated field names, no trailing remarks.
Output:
h=3 m=4
